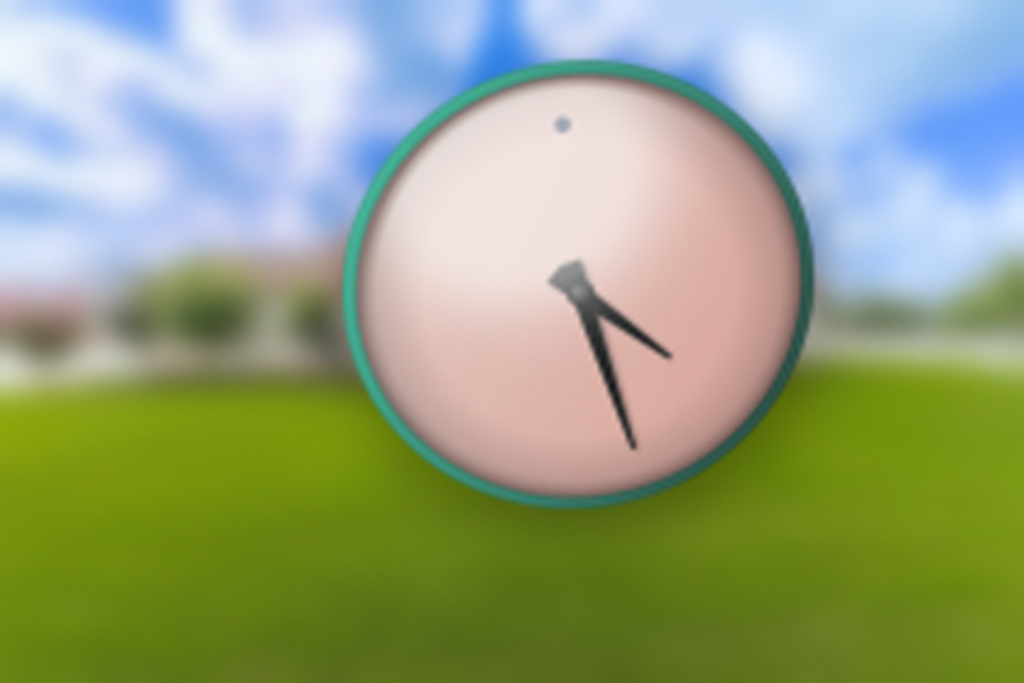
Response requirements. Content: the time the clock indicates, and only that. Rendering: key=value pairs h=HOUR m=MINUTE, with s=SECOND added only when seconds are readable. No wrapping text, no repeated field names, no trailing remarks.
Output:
h=4 m=28
